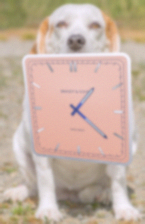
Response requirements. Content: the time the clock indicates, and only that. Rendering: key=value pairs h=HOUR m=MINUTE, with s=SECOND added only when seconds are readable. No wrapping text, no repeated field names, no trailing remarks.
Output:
h=1 m=22
